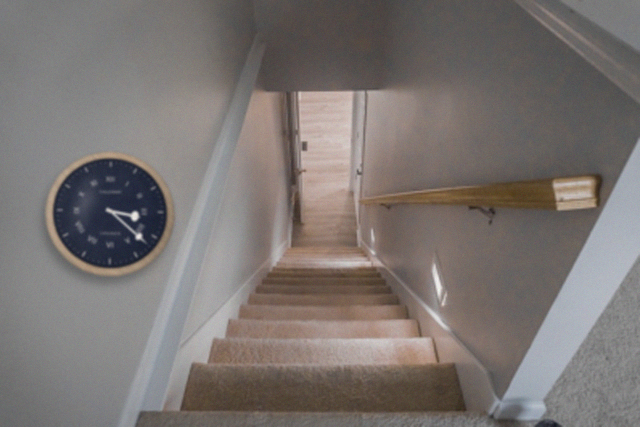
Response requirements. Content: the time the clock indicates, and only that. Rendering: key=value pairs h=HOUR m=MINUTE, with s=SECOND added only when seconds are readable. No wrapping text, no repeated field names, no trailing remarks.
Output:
h=3 m=22
